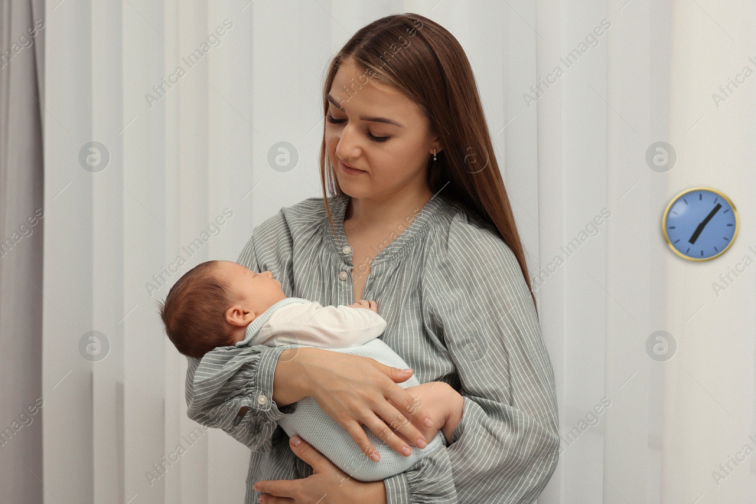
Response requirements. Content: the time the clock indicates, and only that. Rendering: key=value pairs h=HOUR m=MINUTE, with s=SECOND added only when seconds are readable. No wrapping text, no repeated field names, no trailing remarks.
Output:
h=7 m=7
